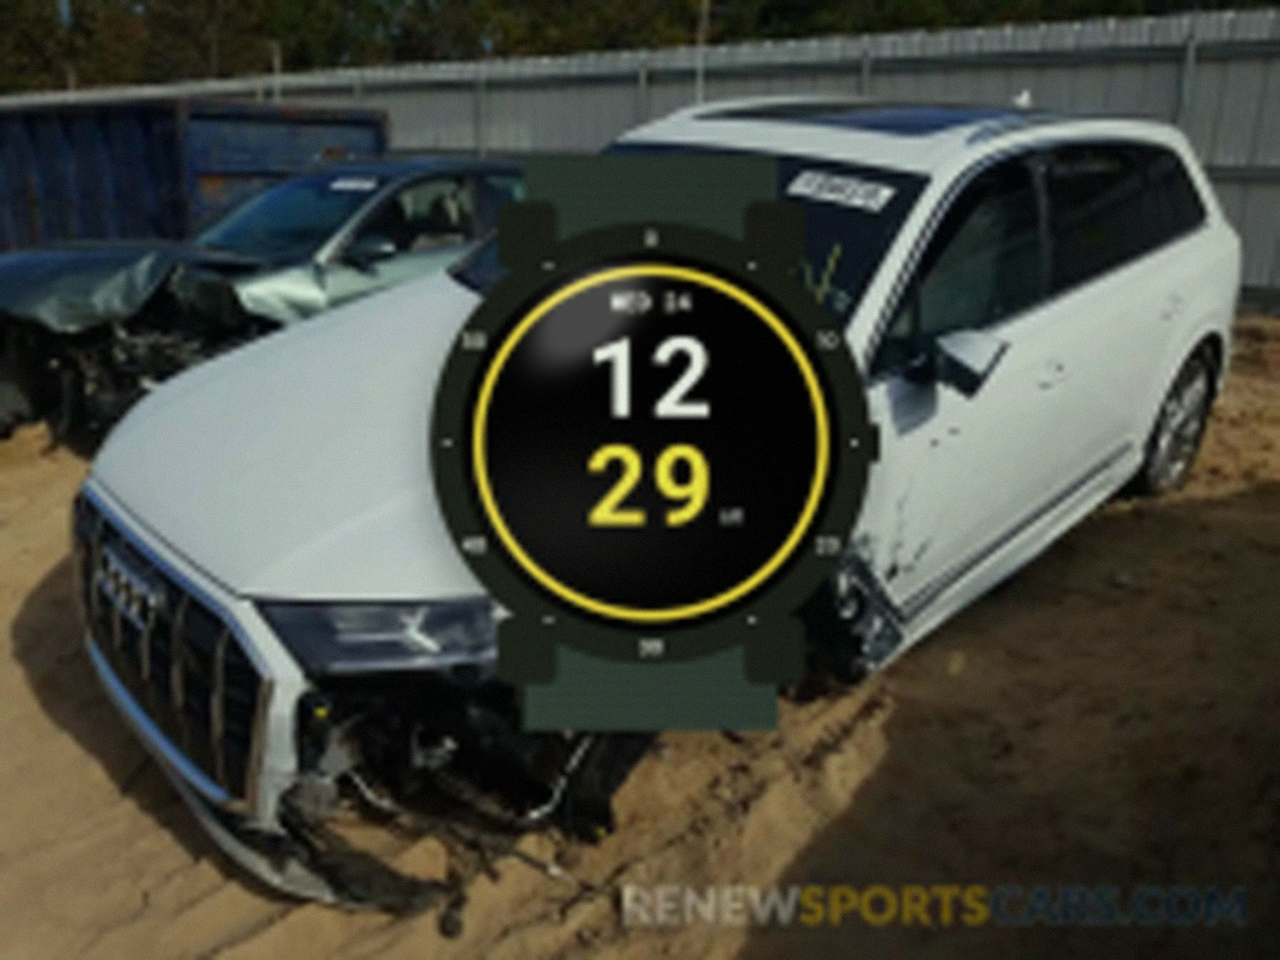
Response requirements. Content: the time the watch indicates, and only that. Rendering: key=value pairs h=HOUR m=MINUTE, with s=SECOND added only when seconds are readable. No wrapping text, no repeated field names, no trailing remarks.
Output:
h=12 m=29
